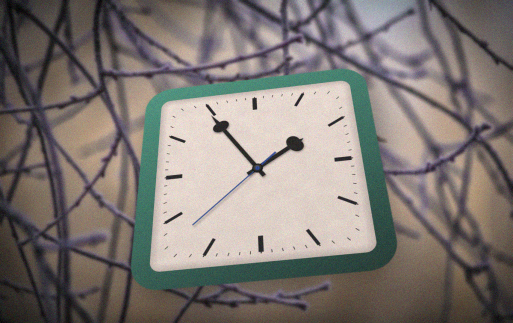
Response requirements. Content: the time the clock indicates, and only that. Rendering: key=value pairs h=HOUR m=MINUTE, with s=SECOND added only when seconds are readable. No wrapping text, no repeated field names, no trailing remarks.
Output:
h=1 m=54 s=38
